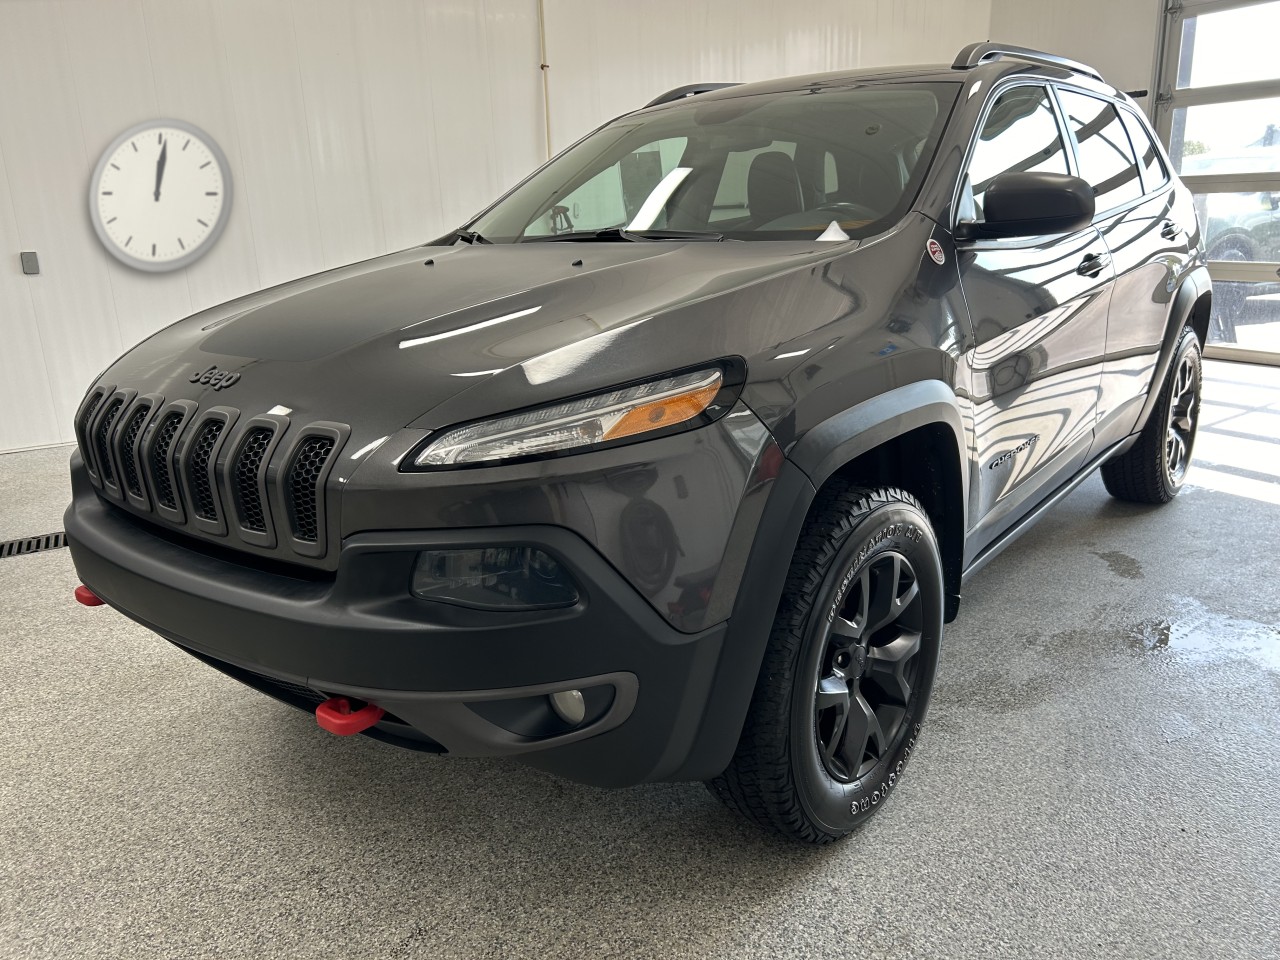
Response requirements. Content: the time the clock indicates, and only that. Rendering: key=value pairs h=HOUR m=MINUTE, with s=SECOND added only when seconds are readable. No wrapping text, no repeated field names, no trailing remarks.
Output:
h=12 m=1
